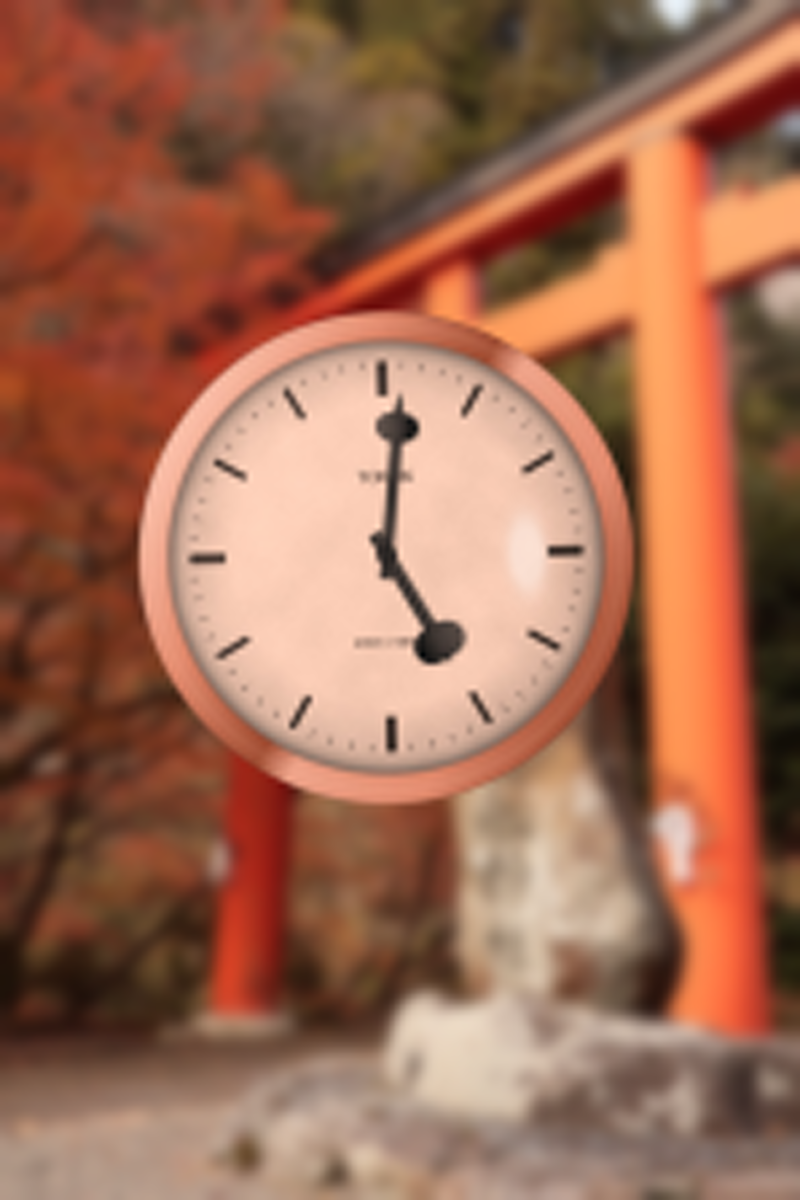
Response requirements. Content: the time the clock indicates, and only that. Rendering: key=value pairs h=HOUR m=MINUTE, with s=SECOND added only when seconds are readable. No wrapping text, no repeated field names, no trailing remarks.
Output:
h=5 m=1
